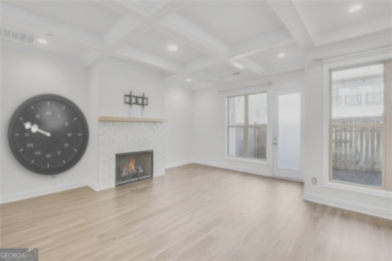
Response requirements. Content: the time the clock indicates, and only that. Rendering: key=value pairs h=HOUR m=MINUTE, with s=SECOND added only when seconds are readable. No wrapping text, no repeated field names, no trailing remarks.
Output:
h=9 m=49
